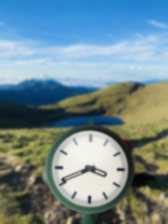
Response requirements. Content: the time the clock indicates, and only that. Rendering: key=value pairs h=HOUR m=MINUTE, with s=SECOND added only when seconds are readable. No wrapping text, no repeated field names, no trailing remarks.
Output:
h=3 m=41
